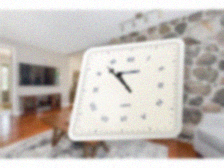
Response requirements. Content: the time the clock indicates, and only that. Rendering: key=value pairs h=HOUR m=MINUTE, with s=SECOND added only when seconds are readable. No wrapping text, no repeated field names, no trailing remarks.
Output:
h=10 m=53
